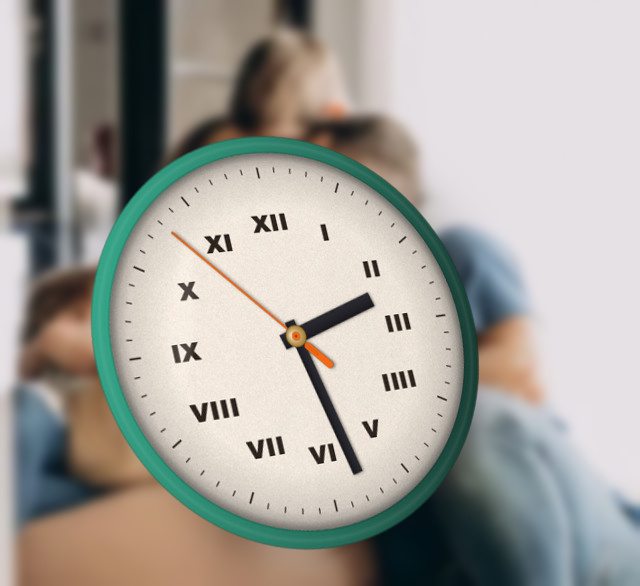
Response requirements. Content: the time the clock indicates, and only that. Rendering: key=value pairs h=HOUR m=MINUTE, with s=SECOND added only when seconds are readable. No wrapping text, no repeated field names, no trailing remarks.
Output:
h=2 m=27 s=53
